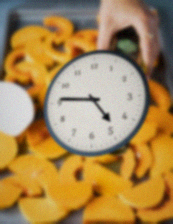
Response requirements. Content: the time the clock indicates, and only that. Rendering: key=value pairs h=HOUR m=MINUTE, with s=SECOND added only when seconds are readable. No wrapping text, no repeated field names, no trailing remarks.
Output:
h=4 m=46
